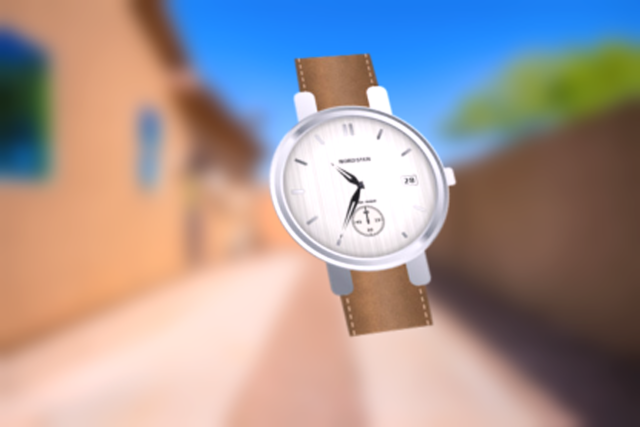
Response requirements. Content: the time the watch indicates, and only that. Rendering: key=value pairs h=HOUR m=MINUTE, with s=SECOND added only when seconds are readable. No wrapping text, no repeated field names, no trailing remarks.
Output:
h=10 m=35
